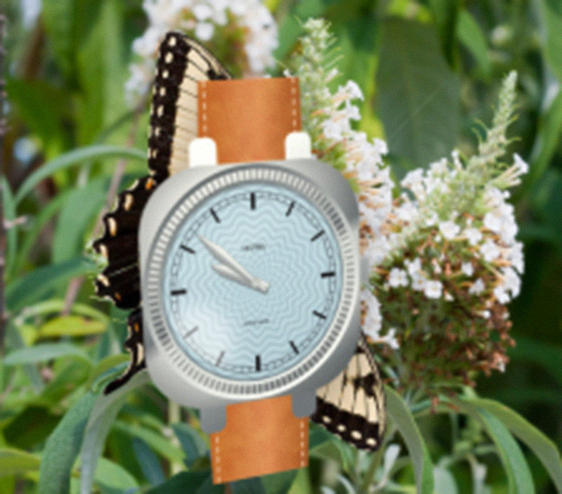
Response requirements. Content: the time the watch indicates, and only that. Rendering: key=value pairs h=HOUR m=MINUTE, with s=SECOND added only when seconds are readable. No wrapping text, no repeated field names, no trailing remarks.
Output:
h=9 m=52
